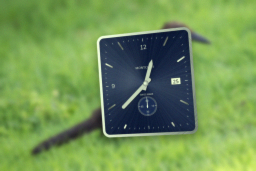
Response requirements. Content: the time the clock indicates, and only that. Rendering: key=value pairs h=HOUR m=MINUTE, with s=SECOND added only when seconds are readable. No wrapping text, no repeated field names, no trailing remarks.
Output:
h=12 m=38
